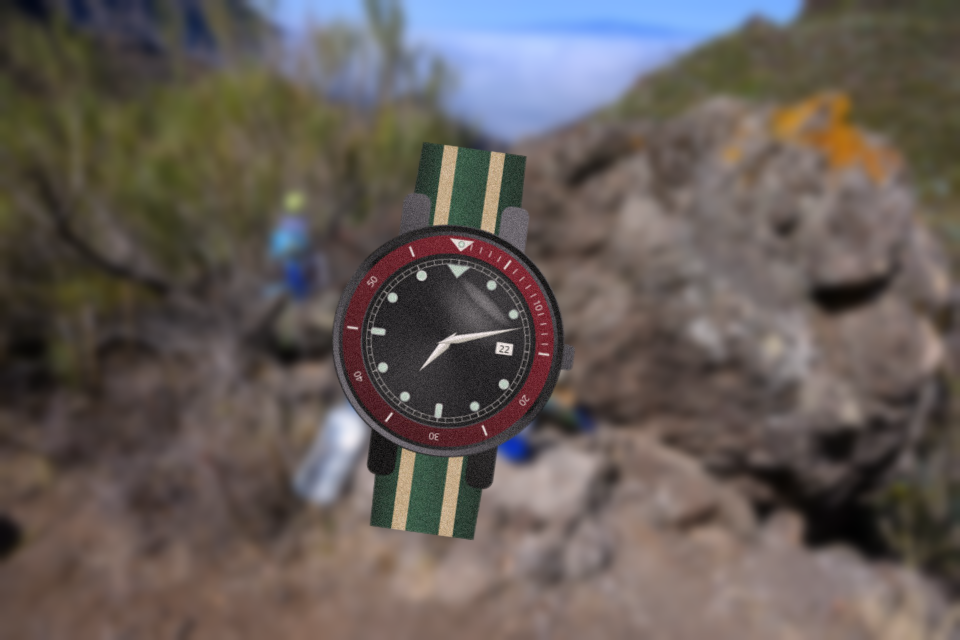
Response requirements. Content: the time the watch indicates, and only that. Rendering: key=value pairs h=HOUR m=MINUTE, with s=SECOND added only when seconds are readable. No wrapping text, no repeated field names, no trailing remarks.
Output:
h=7 m=12
